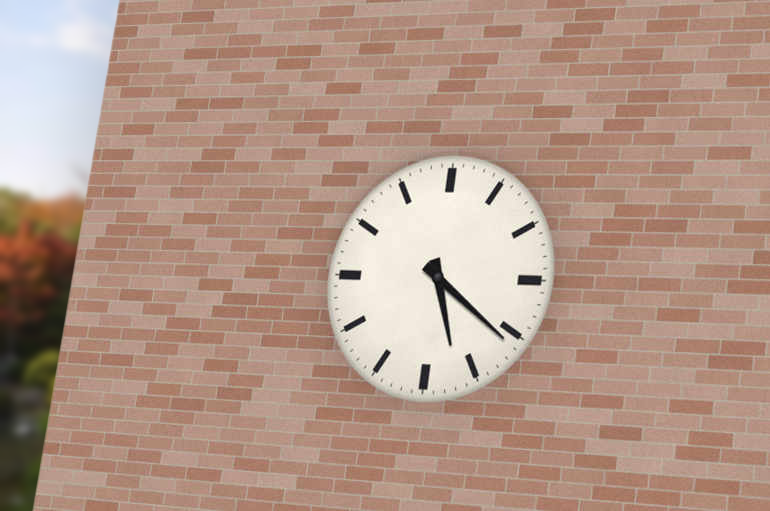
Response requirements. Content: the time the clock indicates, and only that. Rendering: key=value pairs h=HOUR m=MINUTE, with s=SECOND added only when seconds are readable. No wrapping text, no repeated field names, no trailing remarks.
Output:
h=5 m=21
